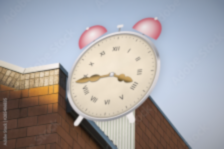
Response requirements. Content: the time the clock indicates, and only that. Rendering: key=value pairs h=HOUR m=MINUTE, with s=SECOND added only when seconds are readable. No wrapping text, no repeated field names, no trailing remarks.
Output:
h=3 m=44
